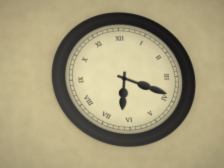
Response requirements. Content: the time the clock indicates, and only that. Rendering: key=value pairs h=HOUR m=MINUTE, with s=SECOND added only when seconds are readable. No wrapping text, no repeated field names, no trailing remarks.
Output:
h=6 m=19
